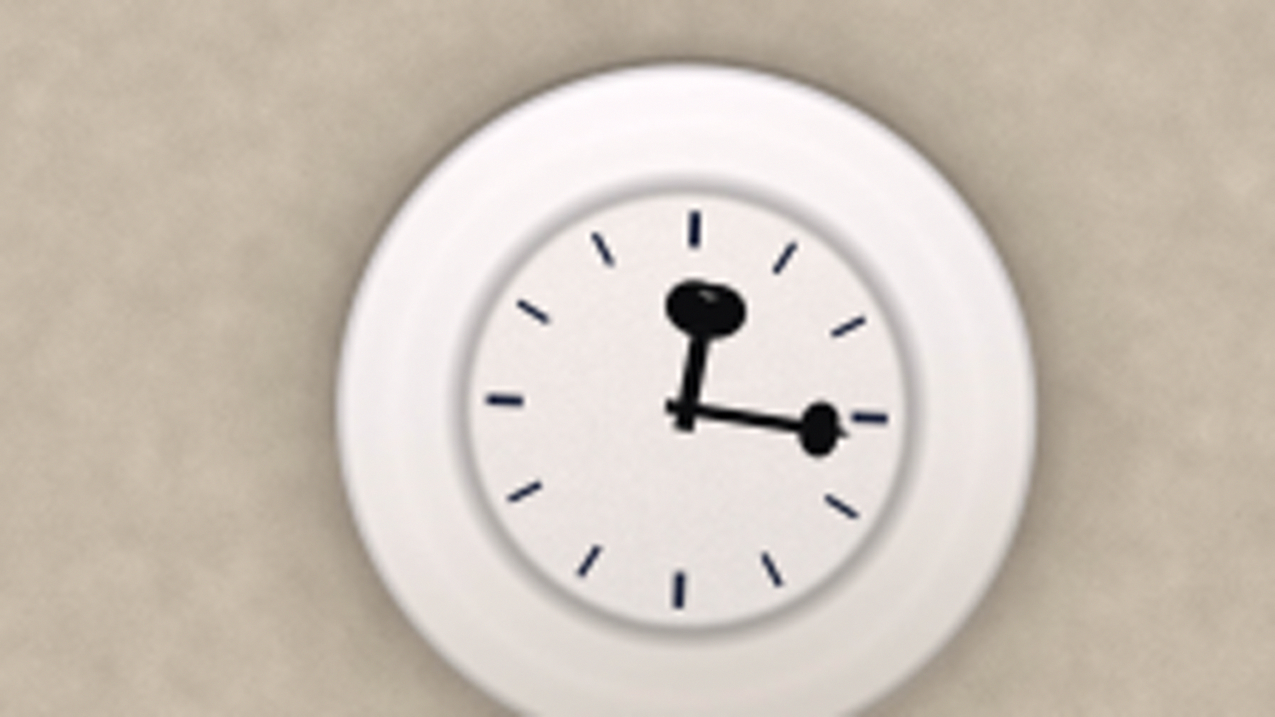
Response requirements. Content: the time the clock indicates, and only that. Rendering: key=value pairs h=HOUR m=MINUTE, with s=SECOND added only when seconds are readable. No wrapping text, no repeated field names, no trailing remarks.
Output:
h=12 m=16
